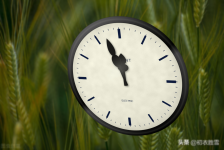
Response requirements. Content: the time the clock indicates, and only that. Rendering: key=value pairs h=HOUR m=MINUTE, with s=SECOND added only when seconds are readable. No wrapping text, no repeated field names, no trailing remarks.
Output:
h=11 m=57
